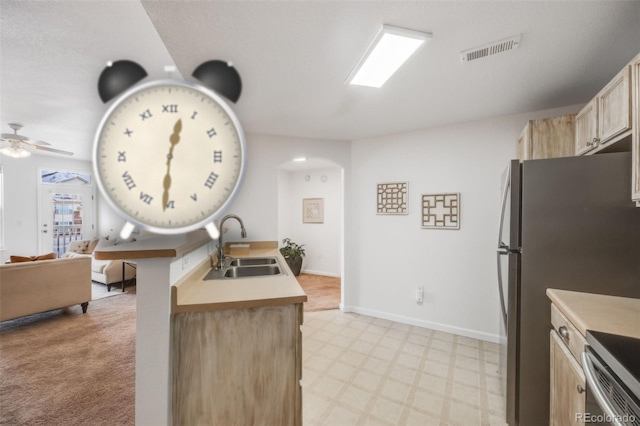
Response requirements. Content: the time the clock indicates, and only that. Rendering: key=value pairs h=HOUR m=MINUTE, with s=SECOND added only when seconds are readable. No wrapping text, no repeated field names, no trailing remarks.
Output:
h=12 m=31
